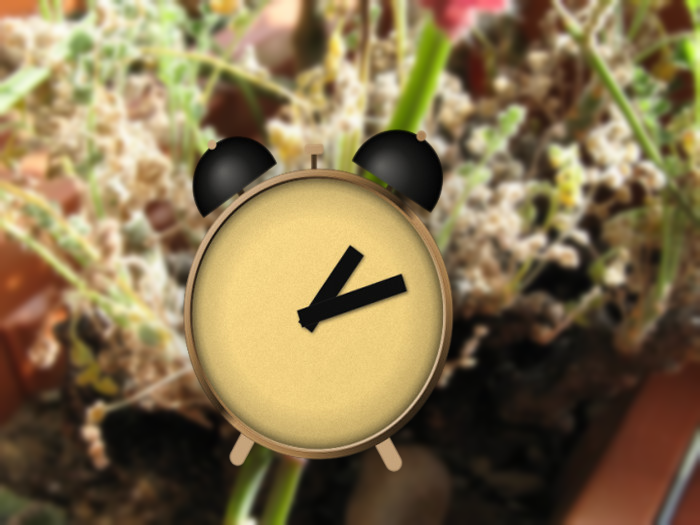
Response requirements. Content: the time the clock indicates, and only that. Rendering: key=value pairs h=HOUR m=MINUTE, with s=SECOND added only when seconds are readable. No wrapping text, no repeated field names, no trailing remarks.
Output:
h=1 m=12
